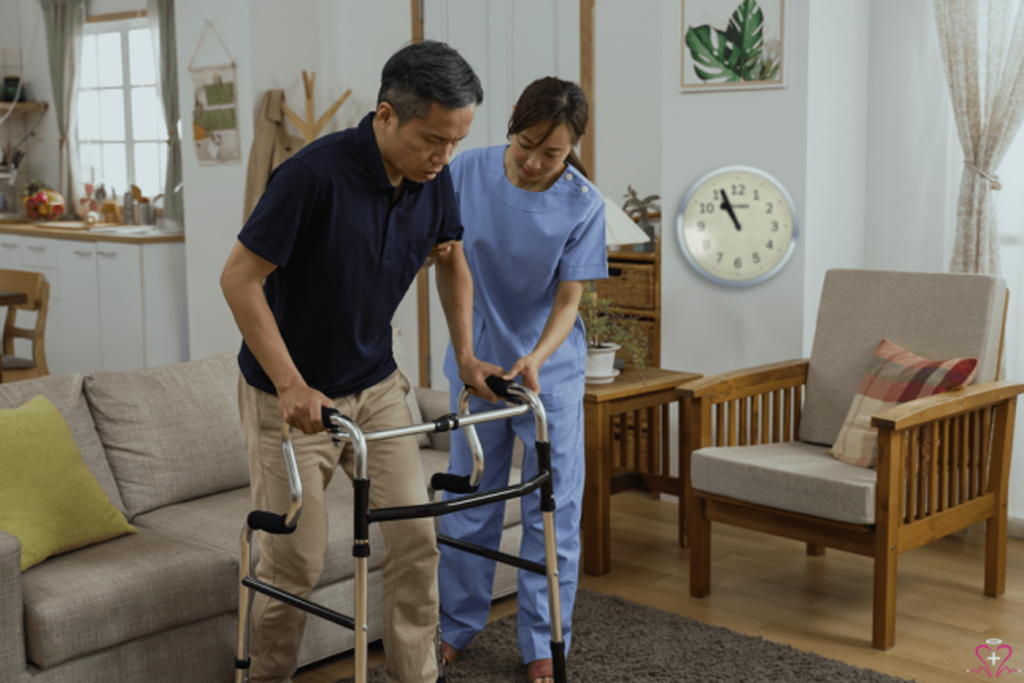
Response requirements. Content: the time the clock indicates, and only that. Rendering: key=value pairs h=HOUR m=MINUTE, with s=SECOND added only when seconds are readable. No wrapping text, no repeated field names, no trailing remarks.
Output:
h=10 m=56
